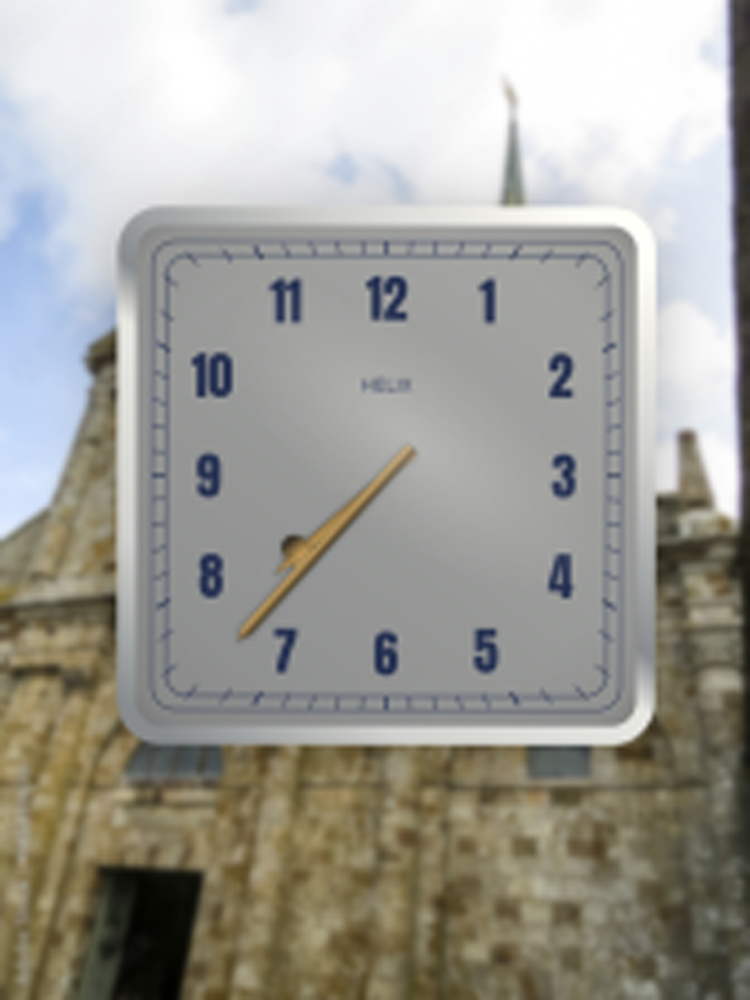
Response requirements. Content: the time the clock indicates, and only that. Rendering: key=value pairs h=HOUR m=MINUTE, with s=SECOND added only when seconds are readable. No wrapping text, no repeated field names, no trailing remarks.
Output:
h=7 m=37
